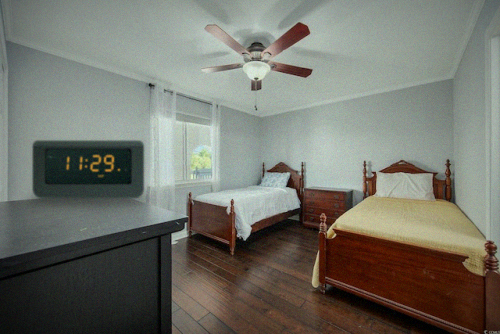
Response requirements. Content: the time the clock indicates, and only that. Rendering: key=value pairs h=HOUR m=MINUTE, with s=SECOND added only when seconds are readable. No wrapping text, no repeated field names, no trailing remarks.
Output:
h=11 m=29
